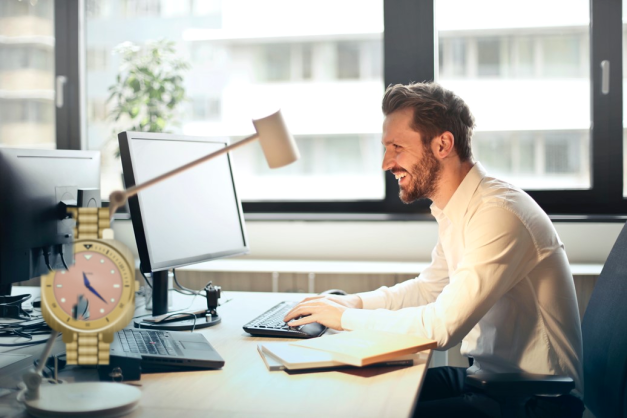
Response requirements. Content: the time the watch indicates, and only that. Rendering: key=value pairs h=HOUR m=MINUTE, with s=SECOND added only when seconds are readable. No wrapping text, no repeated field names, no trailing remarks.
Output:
h=11 m=22
